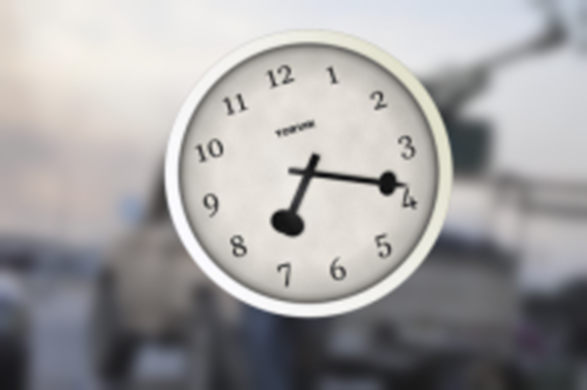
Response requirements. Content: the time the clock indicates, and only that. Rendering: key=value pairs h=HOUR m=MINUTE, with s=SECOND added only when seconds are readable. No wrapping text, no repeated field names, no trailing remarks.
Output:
h=7 m=19
